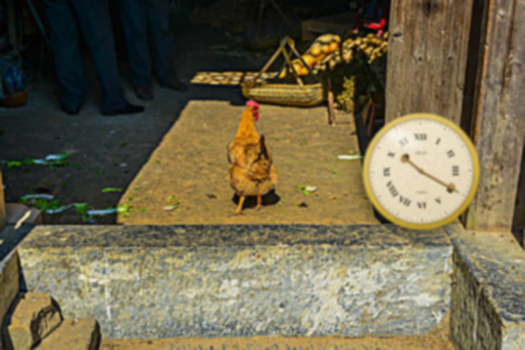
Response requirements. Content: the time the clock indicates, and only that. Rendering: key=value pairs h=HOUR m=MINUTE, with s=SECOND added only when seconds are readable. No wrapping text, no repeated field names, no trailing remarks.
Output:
h=10 m=20
